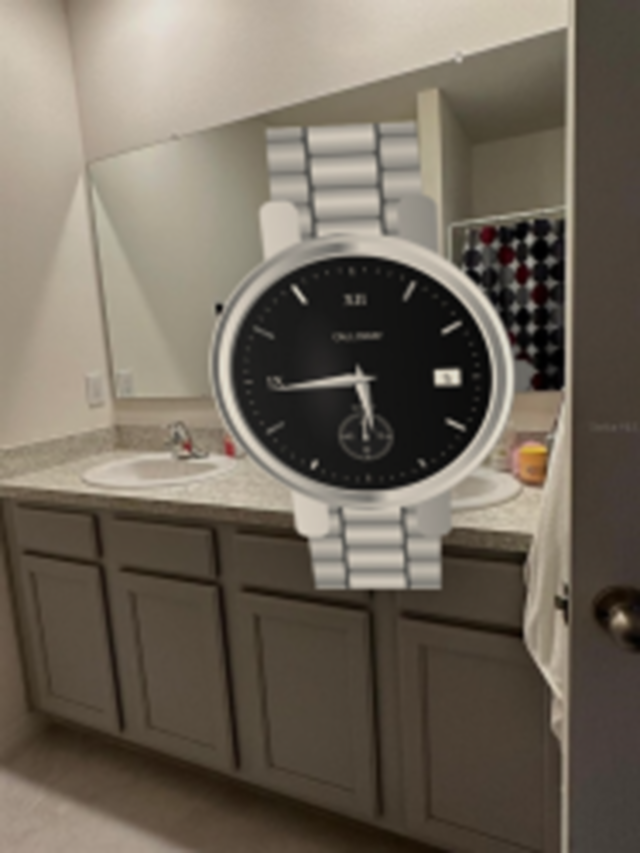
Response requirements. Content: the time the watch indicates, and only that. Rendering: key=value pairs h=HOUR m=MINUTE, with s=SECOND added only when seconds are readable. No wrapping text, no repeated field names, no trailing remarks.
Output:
h=5 m=44
